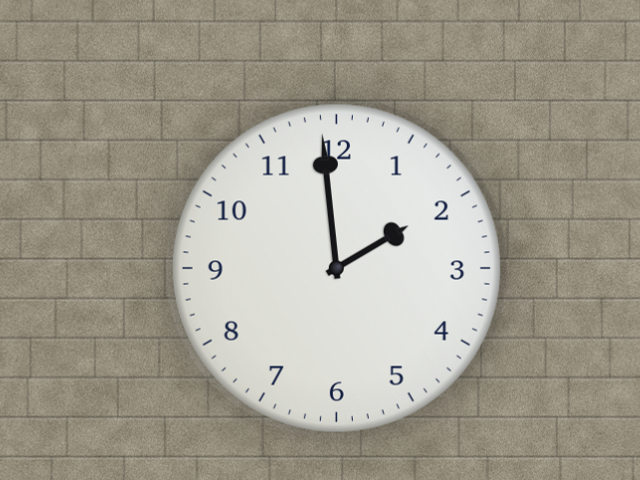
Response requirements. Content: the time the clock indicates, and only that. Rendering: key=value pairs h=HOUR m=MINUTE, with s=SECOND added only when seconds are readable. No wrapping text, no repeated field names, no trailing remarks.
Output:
h=1 m=59
